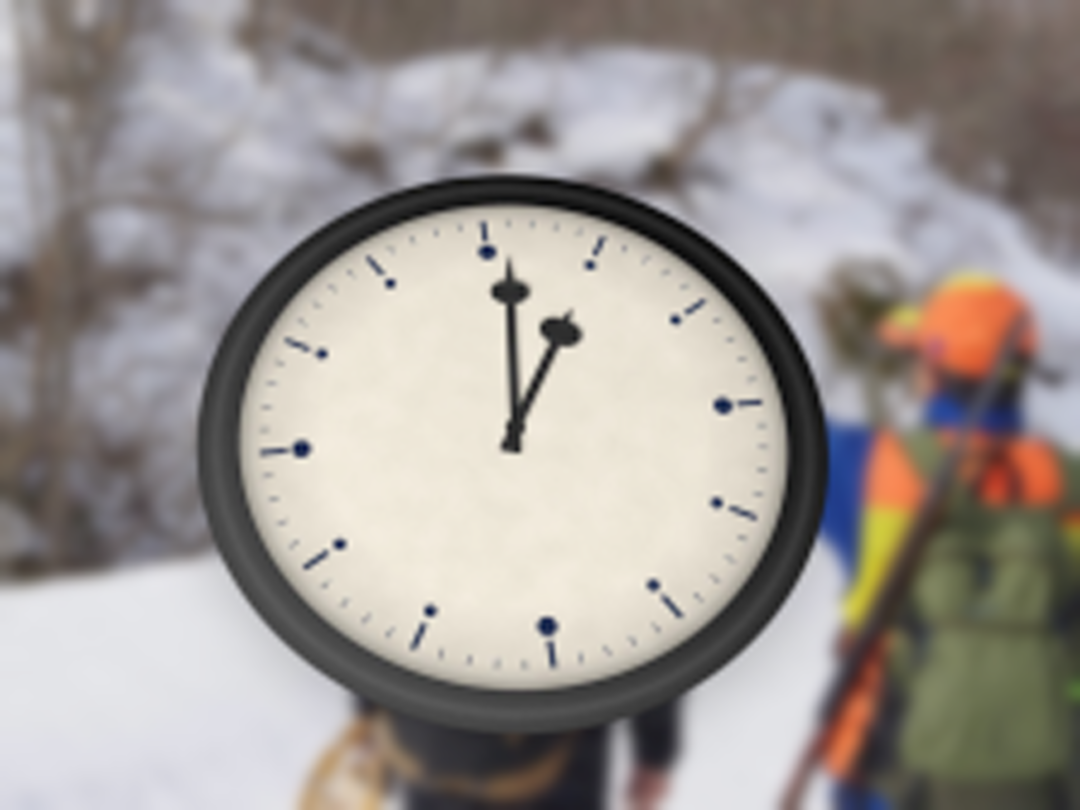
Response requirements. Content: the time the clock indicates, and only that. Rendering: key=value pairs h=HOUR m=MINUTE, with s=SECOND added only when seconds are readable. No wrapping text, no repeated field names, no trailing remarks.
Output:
h=1 m=1
